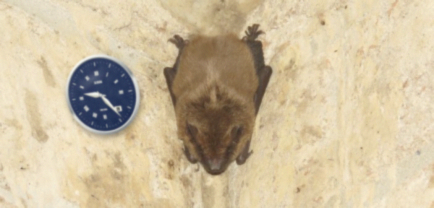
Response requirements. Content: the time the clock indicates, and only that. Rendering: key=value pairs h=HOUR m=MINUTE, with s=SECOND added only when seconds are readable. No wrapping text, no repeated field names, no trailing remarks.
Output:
h=9 m=24
